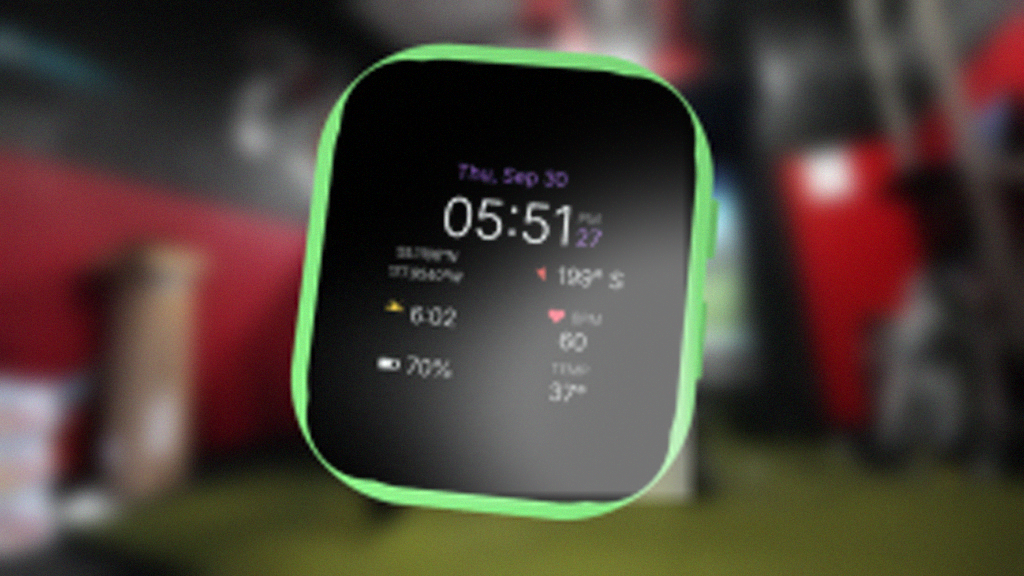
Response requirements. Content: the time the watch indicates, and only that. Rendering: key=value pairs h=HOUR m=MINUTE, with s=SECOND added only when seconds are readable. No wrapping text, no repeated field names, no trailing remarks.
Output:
h=5 m=51
